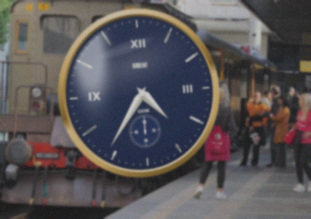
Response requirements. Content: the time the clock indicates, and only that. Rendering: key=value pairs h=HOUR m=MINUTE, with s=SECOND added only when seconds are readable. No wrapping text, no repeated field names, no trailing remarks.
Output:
h=4 m=36
